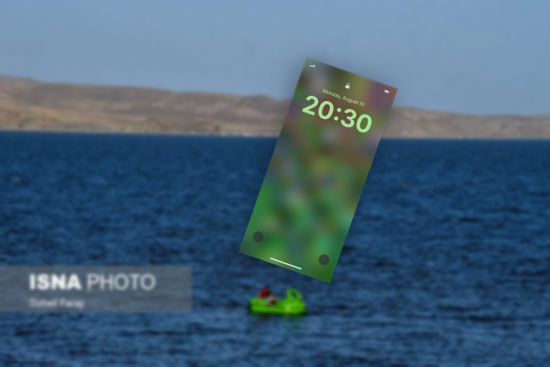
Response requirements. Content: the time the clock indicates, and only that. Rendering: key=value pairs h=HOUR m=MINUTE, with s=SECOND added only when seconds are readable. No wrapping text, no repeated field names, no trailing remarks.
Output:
h=20 m=30
